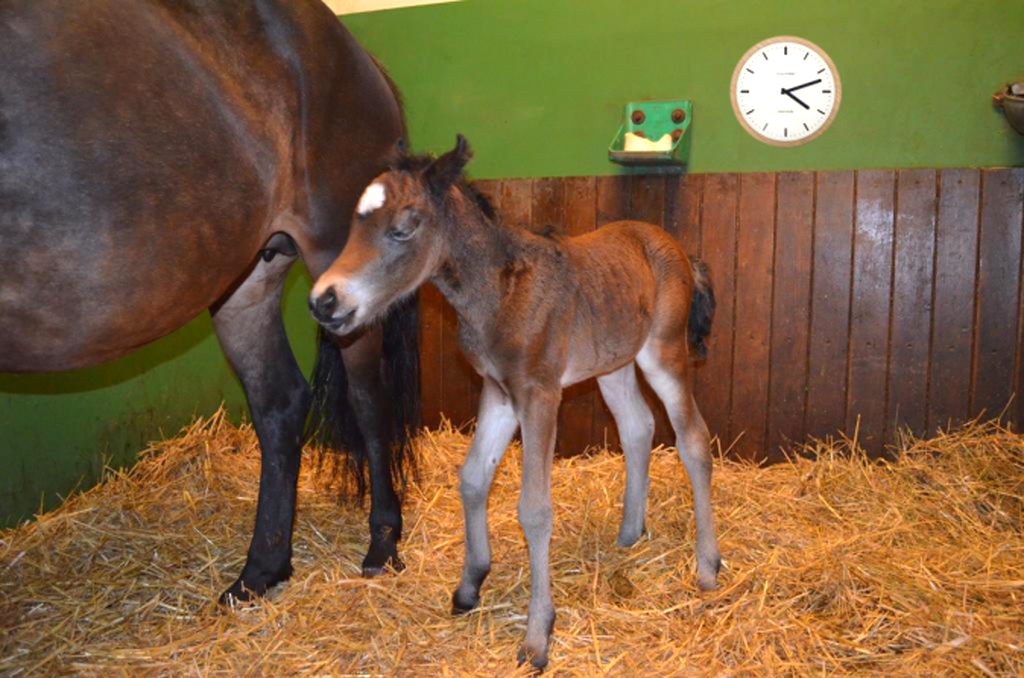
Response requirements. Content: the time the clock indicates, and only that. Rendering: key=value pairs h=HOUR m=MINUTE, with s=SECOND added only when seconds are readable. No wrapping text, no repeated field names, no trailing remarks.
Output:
h=4 m=12
